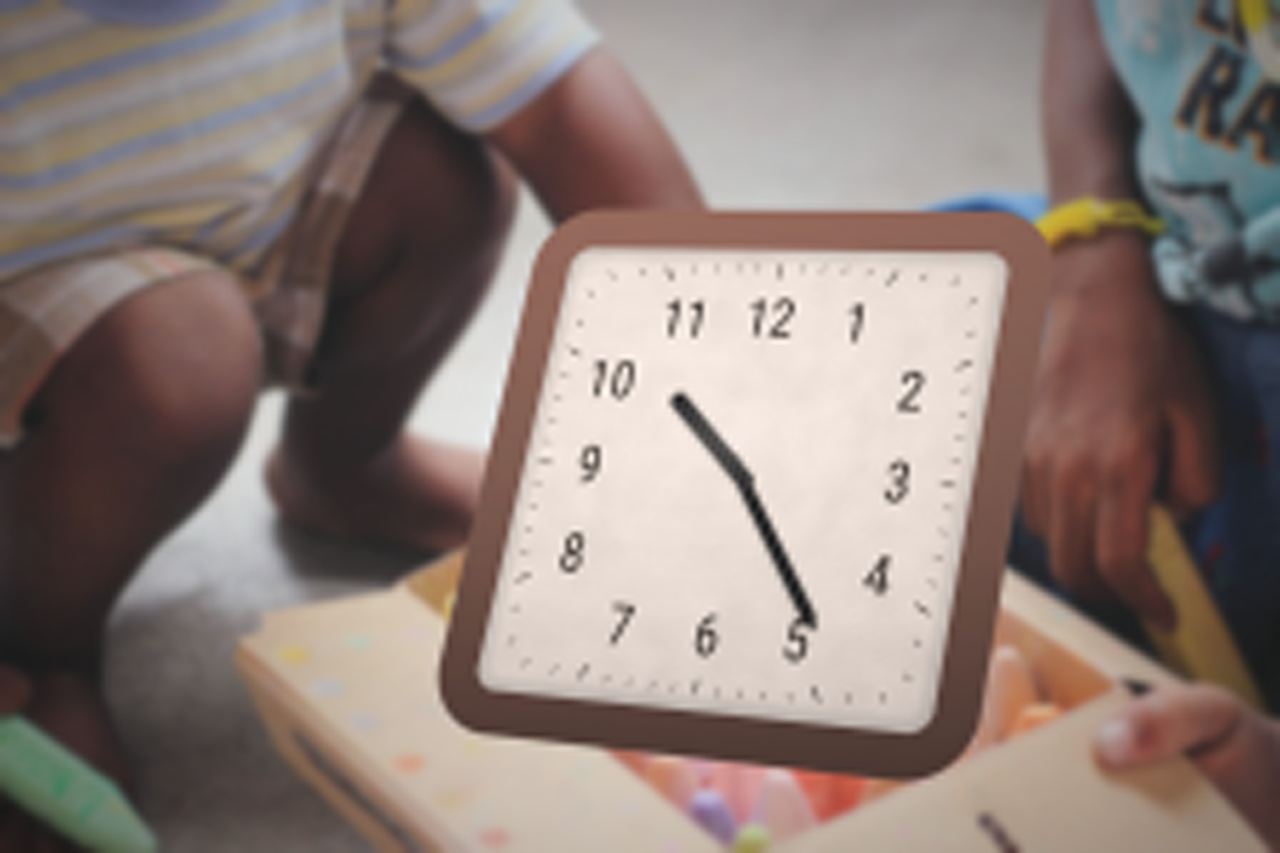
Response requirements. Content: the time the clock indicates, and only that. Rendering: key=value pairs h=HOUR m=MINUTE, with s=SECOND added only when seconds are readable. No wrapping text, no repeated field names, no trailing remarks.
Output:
h=10 m=24
